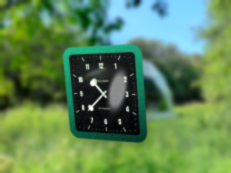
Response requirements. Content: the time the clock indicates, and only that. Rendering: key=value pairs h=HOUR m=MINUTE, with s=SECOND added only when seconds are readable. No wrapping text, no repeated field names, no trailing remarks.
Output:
h=10 m=38
